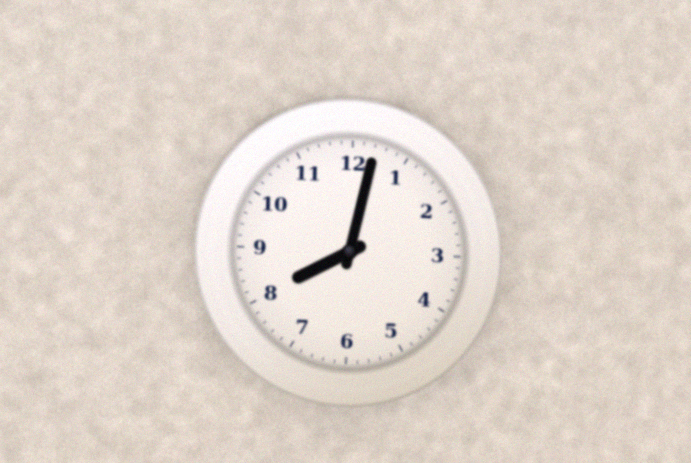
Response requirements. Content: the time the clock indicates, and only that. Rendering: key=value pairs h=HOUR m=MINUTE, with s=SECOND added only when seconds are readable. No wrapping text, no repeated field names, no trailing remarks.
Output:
h=8 m=2
